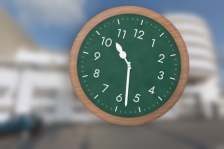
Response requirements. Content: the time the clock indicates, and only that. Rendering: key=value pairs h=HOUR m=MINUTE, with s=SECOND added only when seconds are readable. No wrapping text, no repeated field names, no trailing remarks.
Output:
h=10 m=28
